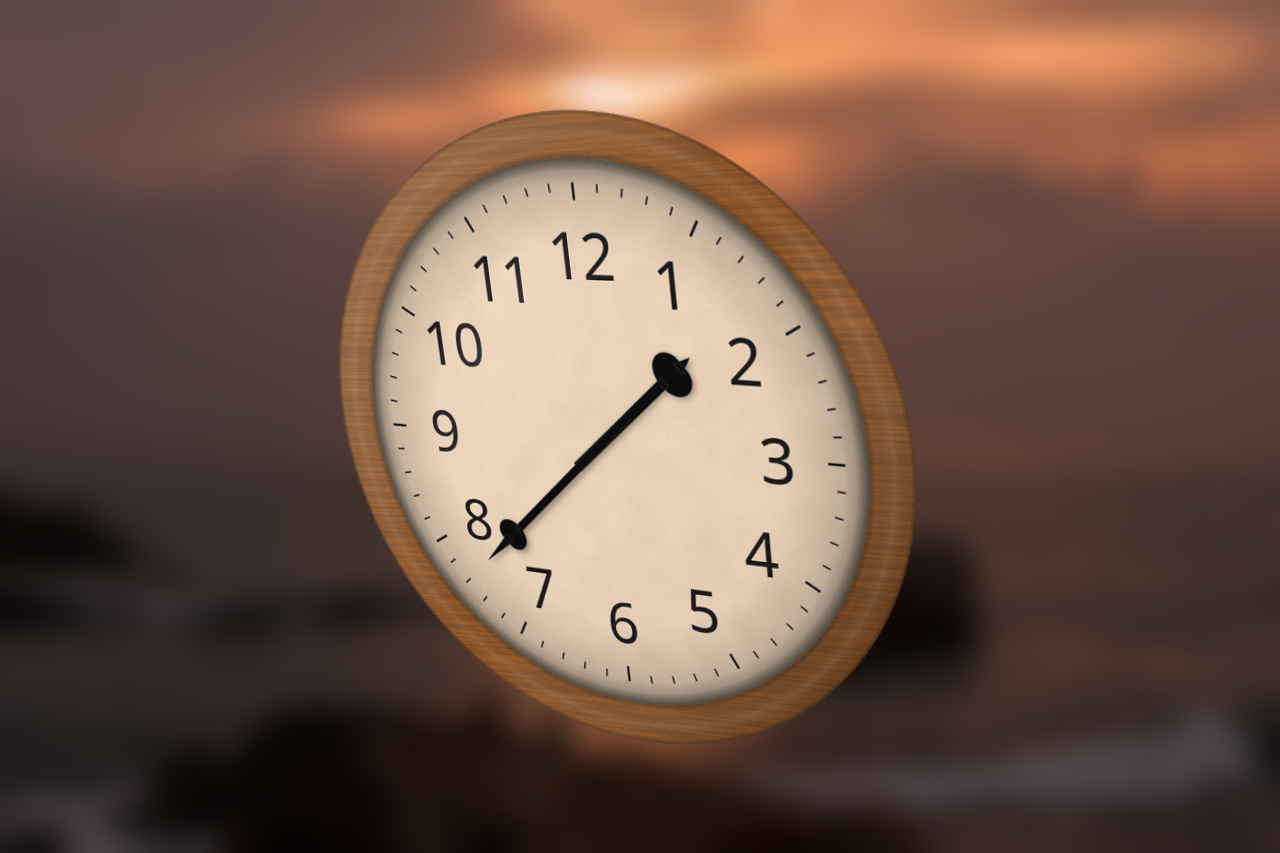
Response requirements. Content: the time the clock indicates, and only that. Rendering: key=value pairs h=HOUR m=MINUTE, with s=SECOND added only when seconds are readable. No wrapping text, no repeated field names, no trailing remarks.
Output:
h=1 m=38
